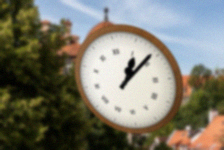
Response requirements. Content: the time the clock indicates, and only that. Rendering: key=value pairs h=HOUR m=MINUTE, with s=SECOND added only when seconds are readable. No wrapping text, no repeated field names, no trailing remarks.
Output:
h=1 m=9
